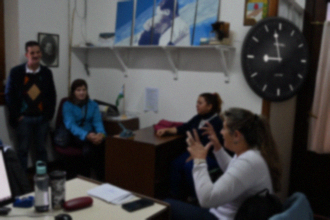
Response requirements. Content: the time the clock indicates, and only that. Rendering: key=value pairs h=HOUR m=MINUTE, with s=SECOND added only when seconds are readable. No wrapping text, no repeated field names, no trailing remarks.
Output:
h=8 m=58
